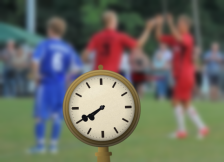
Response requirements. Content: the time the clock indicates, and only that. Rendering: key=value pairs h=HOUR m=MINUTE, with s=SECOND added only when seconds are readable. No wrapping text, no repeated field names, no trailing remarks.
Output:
h=7 m=40
